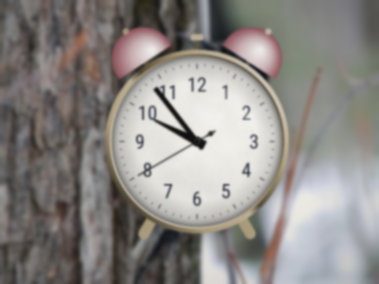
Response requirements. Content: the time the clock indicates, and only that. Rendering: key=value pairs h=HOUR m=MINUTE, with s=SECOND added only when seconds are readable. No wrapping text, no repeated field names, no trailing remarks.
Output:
h=9 m=53 s=40
